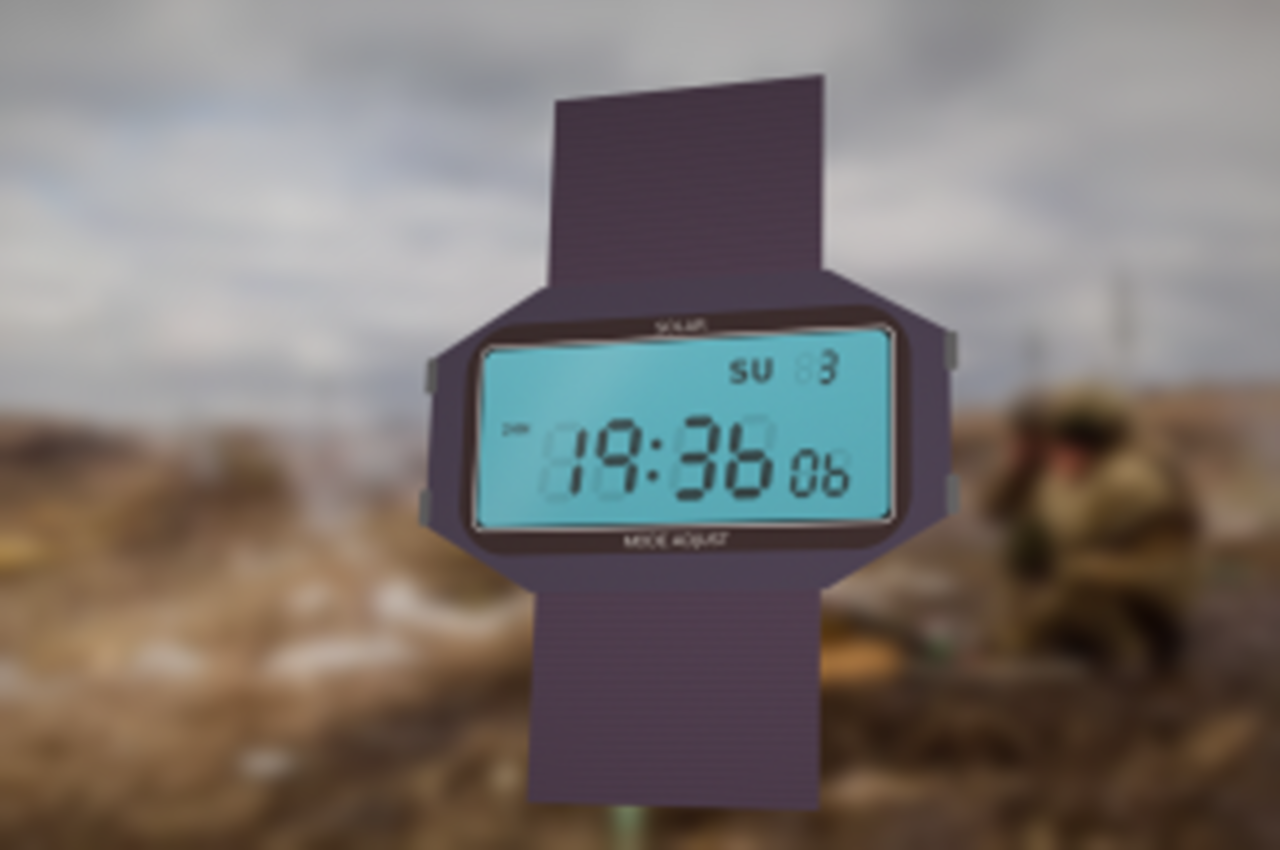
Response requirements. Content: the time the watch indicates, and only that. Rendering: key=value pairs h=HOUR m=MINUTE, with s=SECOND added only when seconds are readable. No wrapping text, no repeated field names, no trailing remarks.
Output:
h=19 m=36 s=6
